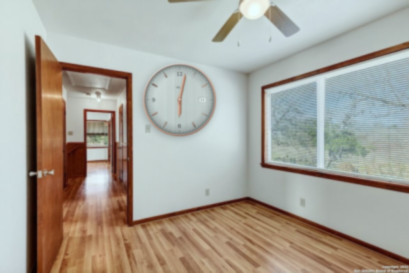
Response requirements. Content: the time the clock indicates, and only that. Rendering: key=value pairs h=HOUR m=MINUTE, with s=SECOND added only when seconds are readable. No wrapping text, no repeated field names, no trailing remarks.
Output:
h=6 m=2
